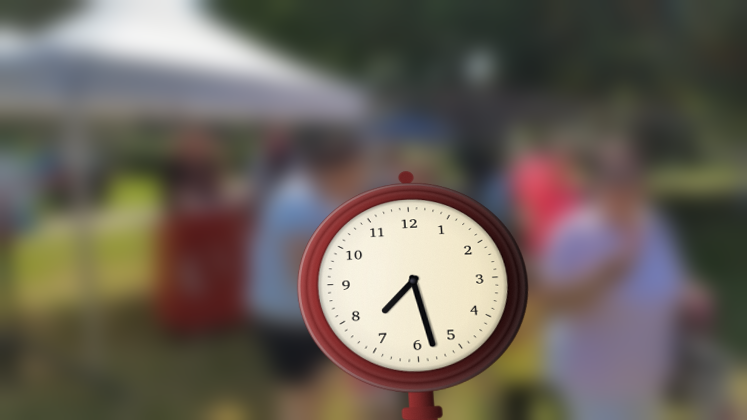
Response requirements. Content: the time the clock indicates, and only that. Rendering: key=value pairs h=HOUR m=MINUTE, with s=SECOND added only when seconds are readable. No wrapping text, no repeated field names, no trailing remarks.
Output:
h=7 m=28
